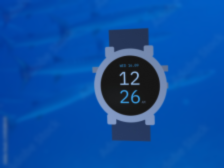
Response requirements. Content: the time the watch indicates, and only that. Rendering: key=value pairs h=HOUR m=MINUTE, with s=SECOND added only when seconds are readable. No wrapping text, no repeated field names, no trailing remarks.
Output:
h=12 m=26
